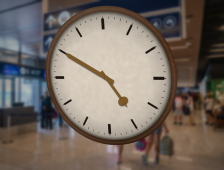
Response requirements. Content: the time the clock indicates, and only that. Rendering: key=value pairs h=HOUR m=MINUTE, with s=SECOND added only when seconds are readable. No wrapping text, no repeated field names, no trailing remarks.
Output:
h=4 m=50
